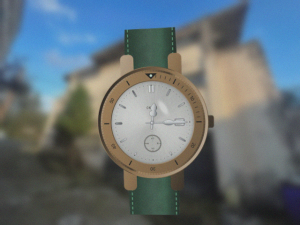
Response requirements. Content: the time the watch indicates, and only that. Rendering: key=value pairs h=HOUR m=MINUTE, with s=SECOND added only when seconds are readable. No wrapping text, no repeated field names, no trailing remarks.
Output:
h=12 m=15
